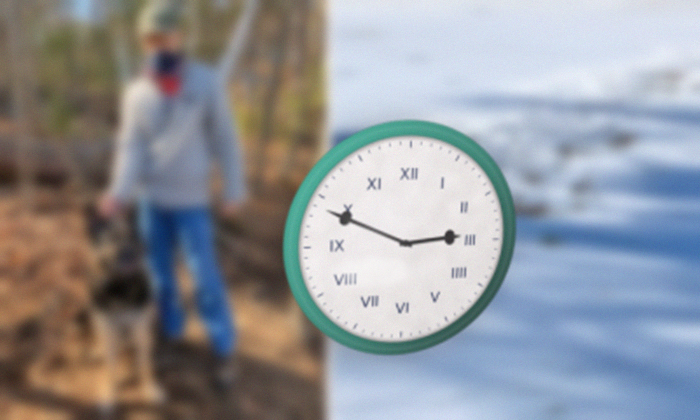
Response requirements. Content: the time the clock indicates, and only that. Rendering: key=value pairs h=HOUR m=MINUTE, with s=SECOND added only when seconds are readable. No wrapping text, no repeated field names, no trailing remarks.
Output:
h=2 m=49
